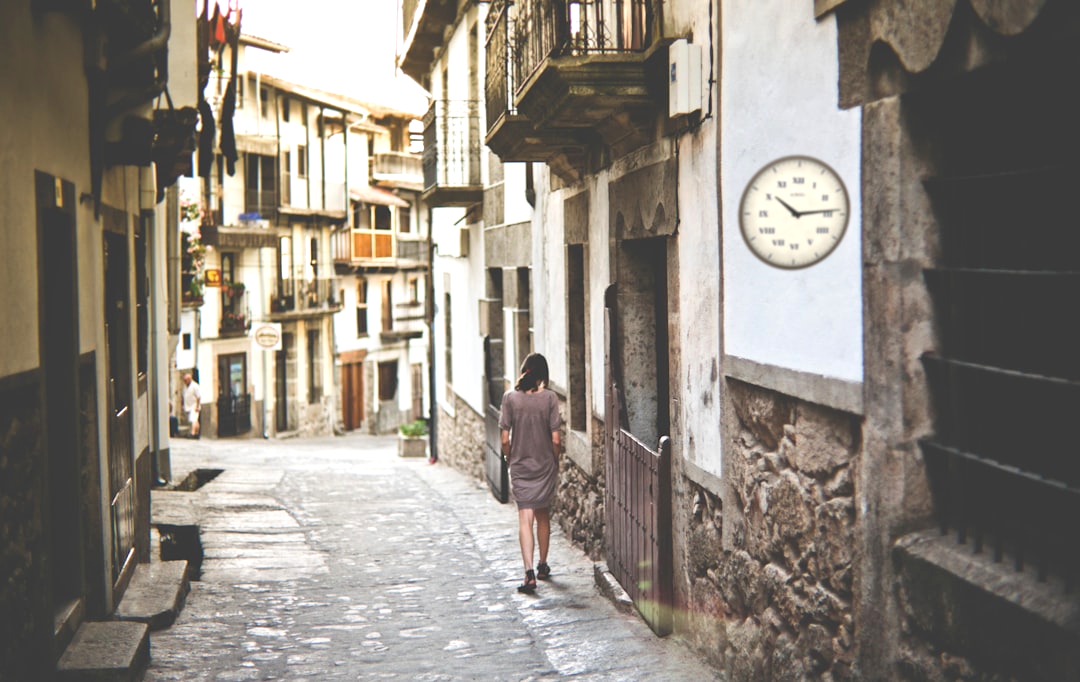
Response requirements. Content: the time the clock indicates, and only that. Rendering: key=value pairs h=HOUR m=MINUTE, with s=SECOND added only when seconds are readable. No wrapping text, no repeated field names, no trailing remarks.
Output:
h=10 m=14
